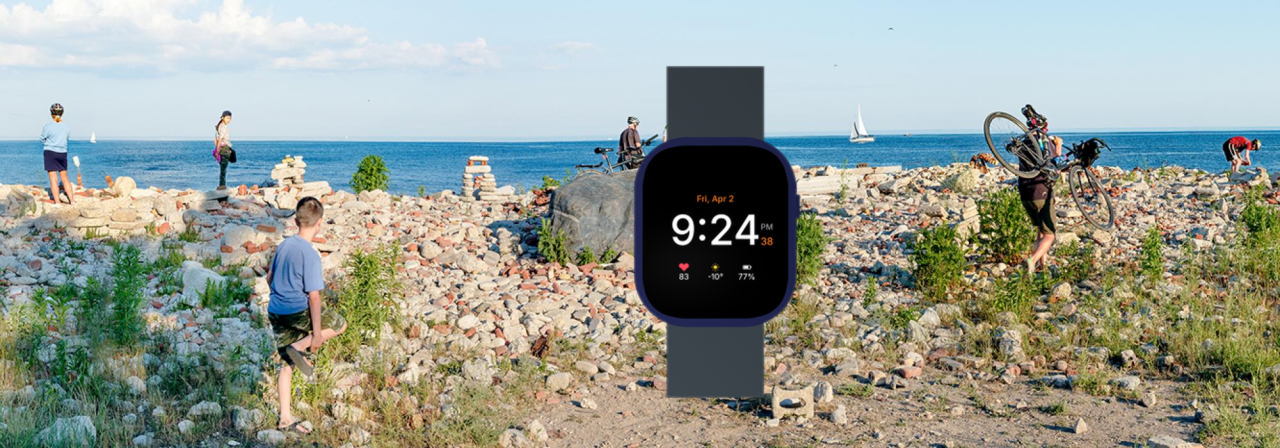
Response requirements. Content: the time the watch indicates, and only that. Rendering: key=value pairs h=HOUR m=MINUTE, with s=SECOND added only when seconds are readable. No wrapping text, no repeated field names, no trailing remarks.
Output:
h=9 m=24 s=38
